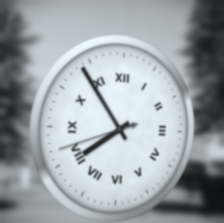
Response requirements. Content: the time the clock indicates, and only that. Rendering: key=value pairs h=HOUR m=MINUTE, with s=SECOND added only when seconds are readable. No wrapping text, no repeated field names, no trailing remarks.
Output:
h=7 m=53 s=42
